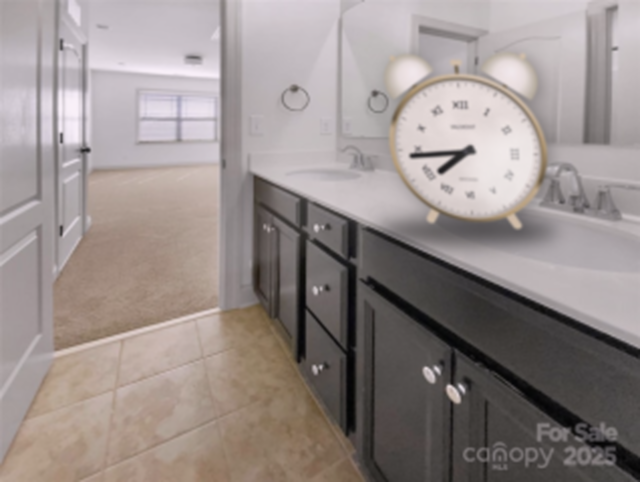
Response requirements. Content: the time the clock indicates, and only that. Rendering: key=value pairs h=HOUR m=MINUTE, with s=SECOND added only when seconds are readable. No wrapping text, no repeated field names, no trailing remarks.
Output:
h=7 m=44
